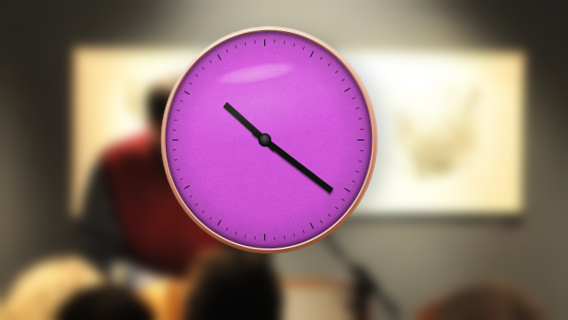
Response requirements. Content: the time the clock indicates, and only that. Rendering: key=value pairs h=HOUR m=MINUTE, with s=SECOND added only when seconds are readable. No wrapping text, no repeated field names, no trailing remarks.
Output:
h=10 m=21
